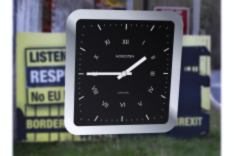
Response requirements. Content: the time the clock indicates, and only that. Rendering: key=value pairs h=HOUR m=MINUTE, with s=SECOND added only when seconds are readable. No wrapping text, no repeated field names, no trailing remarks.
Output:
h=1 m=45
